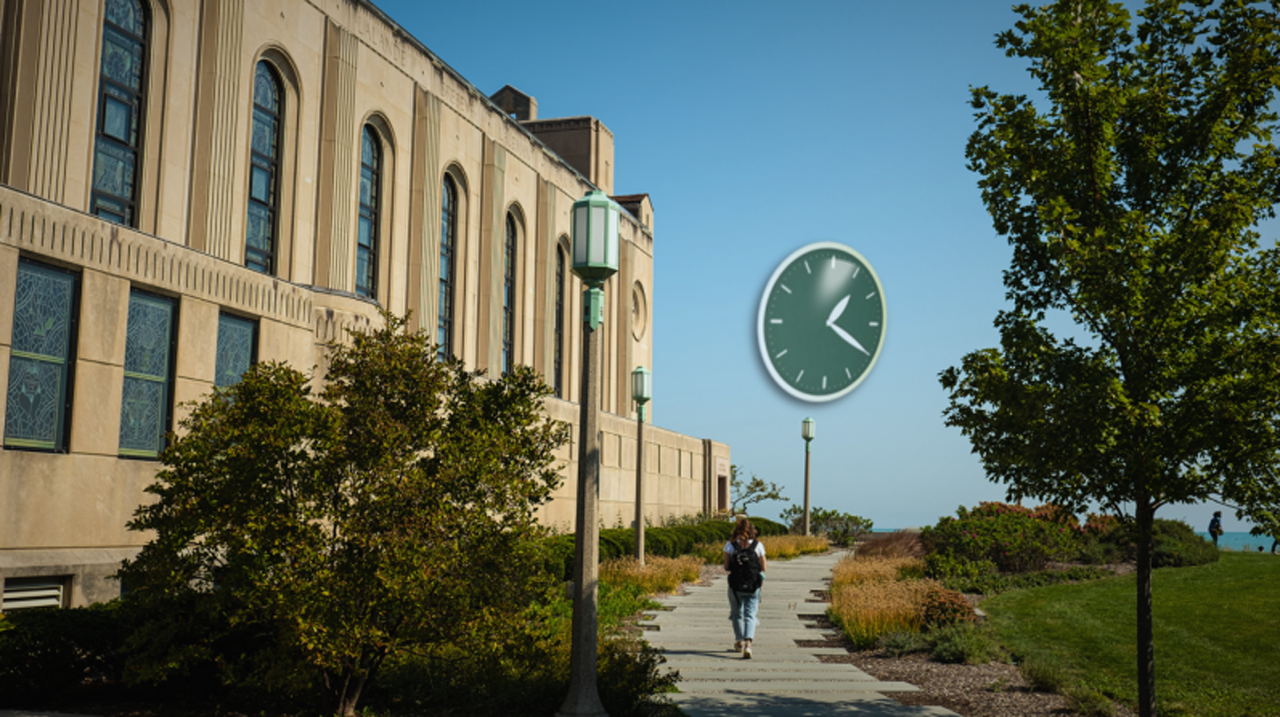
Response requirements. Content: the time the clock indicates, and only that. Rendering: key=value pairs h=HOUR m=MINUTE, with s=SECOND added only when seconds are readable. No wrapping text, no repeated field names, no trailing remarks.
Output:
h=1 m=20
